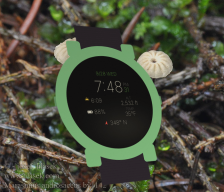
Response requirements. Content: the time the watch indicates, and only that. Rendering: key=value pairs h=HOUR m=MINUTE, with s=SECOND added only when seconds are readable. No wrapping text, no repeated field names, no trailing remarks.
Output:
h=7 m=48
